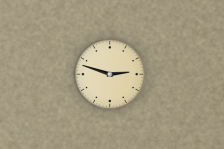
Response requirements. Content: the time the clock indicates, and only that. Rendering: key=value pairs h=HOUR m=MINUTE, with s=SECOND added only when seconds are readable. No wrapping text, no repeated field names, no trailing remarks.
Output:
h=2 m=48
